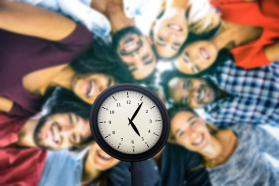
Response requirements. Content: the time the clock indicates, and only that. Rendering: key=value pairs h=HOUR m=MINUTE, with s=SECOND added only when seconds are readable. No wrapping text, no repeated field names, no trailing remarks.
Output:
h=5 m=6
